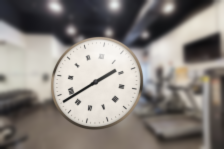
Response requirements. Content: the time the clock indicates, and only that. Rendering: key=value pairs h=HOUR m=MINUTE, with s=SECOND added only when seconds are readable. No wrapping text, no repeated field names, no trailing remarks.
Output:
h=1 m=38
